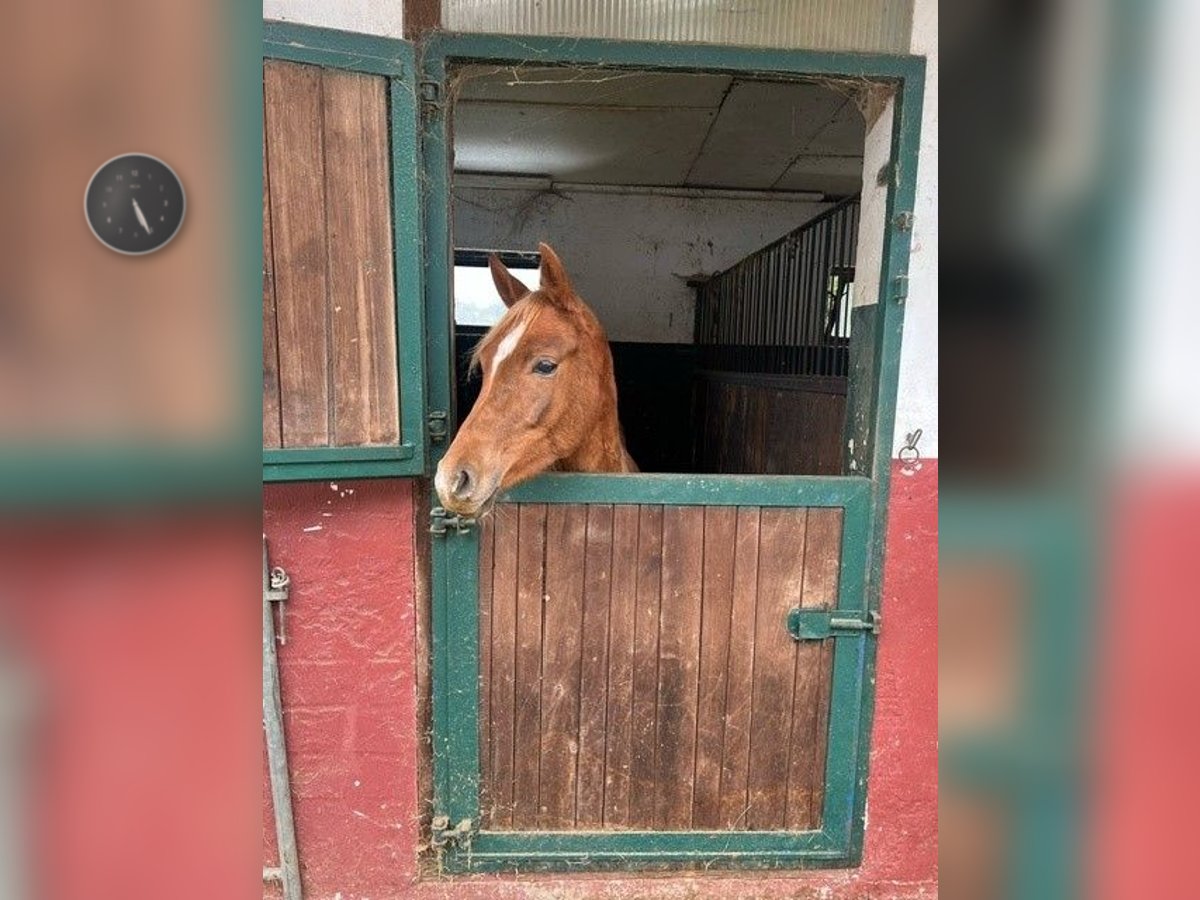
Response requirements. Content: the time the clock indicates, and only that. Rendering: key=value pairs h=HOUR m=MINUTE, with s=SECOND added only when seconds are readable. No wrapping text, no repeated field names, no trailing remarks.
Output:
h=5 m=26
